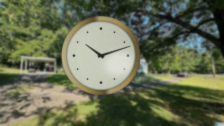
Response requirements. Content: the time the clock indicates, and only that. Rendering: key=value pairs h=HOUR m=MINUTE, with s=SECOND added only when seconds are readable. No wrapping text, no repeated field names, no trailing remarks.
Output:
h=10 m=12
